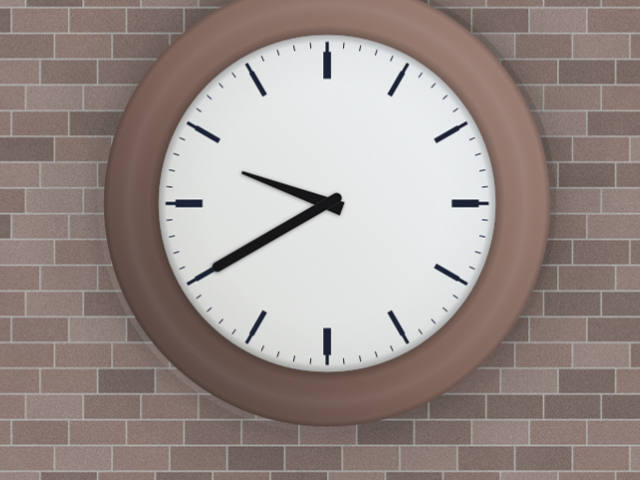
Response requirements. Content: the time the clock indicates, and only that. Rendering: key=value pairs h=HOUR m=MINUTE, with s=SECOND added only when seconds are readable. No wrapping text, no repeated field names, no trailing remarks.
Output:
h=9 m=40
